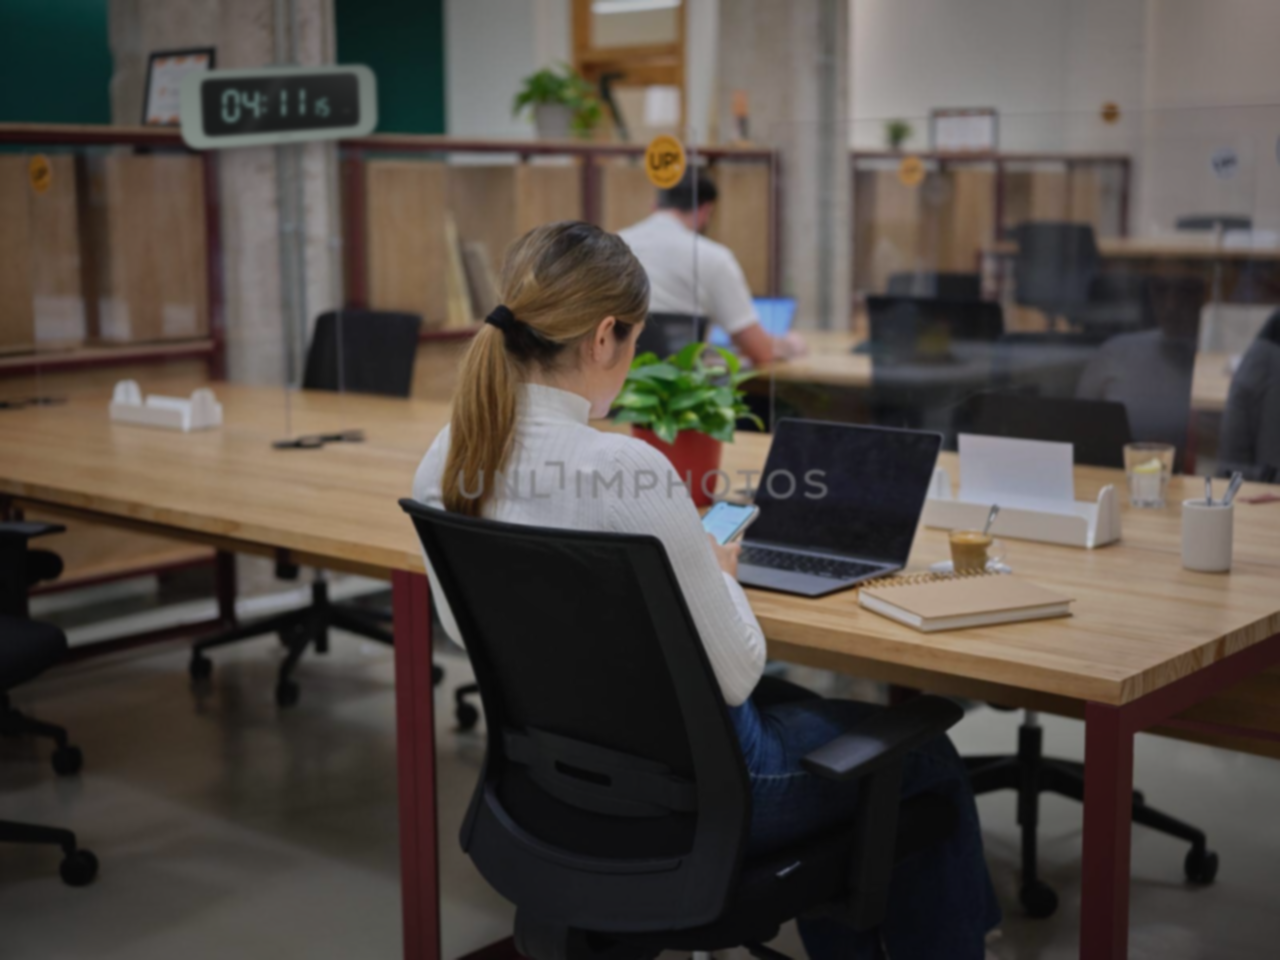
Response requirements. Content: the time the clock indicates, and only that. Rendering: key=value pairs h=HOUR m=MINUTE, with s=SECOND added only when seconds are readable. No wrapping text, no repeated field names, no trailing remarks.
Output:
h=4 m=11
